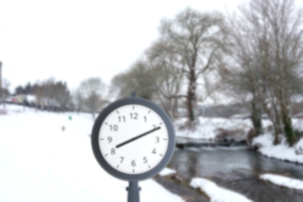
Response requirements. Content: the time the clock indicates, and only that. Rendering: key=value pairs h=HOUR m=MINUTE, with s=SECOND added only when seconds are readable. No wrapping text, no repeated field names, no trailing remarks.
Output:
h=8 m=11
